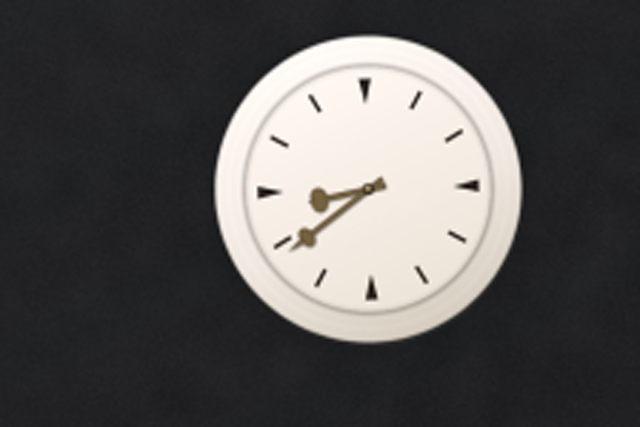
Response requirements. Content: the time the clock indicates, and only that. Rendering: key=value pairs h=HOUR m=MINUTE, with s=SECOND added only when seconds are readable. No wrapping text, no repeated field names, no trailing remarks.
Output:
h=8 m=39
